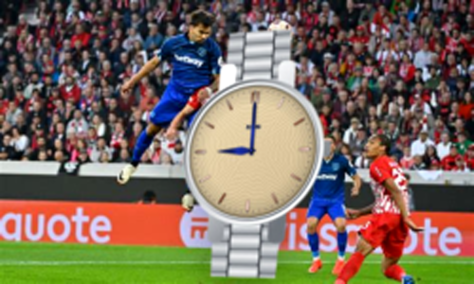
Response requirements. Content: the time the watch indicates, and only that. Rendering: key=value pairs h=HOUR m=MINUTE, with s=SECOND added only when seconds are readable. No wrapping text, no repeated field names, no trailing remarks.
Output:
h=9 m=0
